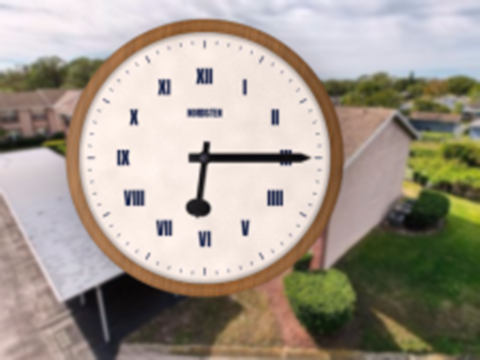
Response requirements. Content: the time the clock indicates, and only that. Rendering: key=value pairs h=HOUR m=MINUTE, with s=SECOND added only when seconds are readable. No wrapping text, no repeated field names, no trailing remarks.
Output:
h=6 m=15
